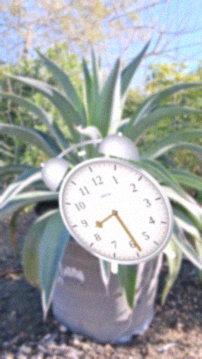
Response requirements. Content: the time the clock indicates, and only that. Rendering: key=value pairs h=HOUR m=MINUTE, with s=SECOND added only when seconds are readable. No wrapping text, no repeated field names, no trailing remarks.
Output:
h=8 m=29
